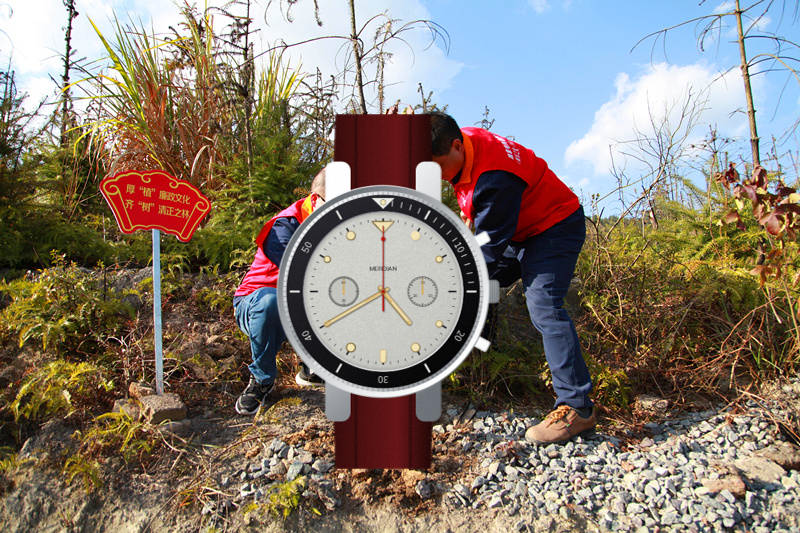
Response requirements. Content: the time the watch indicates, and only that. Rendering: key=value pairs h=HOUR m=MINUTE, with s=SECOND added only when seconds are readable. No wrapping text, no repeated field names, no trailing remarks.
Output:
h=4 m=40
